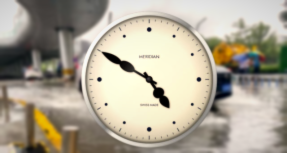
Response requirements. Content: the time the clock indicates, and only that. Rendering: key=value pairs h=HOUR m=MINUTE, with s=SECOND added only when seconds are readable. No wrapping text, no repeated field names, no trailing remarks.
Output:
h=4 m=50
